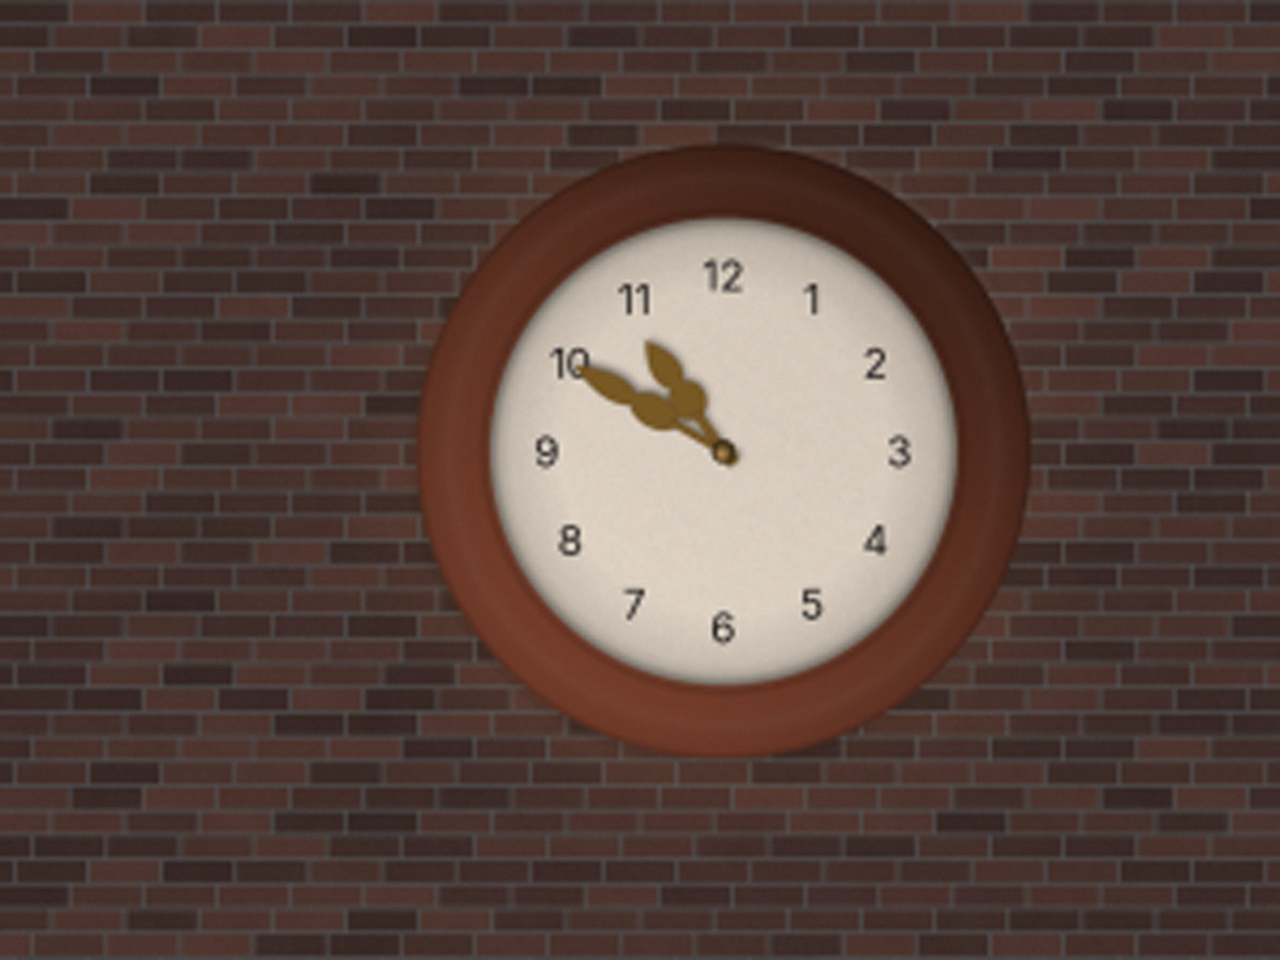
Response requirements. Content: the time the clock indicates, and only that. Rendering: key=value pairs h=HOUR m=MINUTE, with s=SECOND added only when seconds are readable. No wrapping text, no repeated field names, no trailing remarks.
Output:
h=10 m=50
